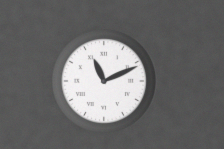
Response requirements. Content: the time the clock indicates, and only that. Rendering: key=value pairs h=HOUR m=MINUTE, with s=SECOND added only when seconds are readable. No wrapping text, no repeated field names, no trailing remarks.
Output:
h=11 m=11
